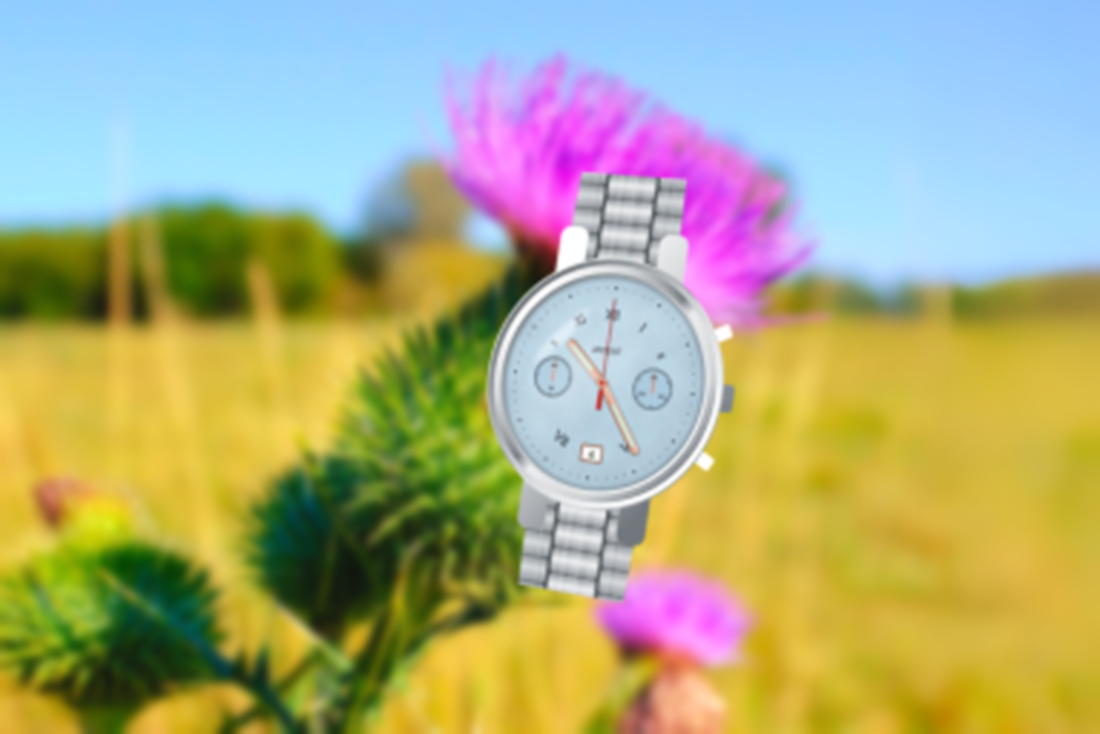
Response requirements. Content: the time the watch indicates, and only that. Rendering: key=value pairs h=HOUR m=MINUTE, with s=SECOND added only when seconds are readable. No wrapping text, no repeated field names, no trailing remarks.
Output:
h=10 m=24
